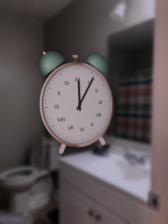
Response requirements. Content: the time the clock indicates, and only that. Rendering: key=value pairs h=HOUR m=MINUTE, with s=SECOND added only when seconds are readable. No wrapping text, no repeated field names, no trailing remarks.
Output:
h=12 m=6
